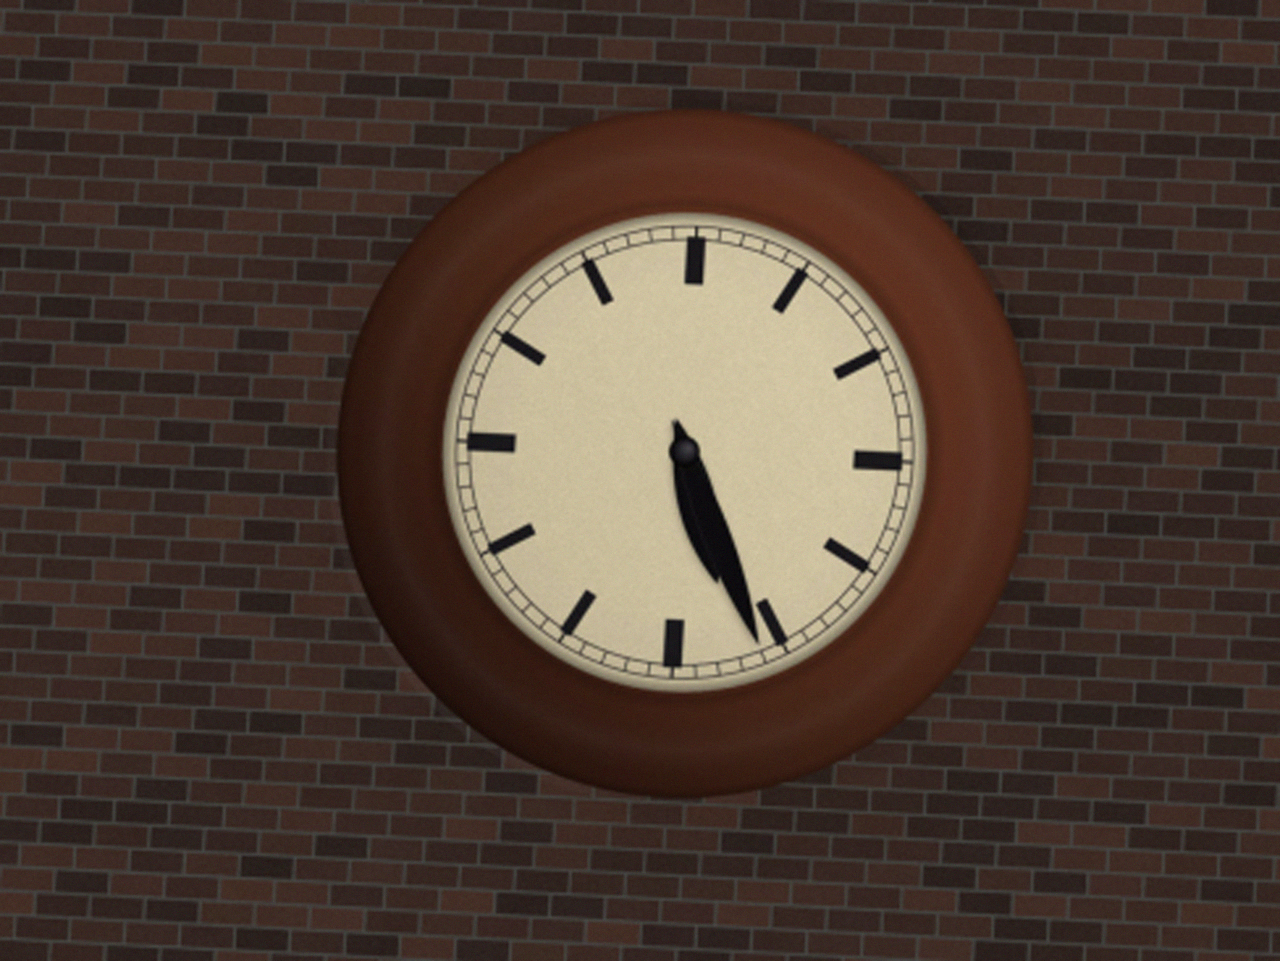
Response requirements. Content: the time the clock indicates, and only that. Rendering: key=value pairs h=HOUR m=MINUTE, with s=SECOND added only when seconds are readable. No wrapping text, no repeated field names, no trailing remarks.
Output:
h=5 m=26
